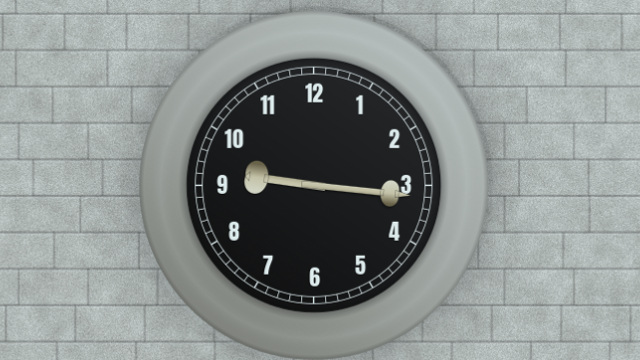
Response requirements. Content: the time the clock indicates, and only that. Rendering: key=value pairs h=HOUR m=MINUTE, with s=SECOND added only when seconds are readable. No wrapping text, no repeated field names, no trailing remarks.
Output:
h=9 m=16
